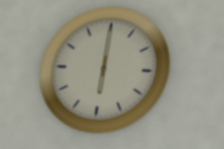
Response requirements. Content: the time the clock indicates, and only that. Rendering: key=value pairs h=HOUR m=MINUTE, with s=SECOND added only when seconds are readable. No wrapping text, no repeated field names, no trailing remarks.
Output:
h=6 m=0
